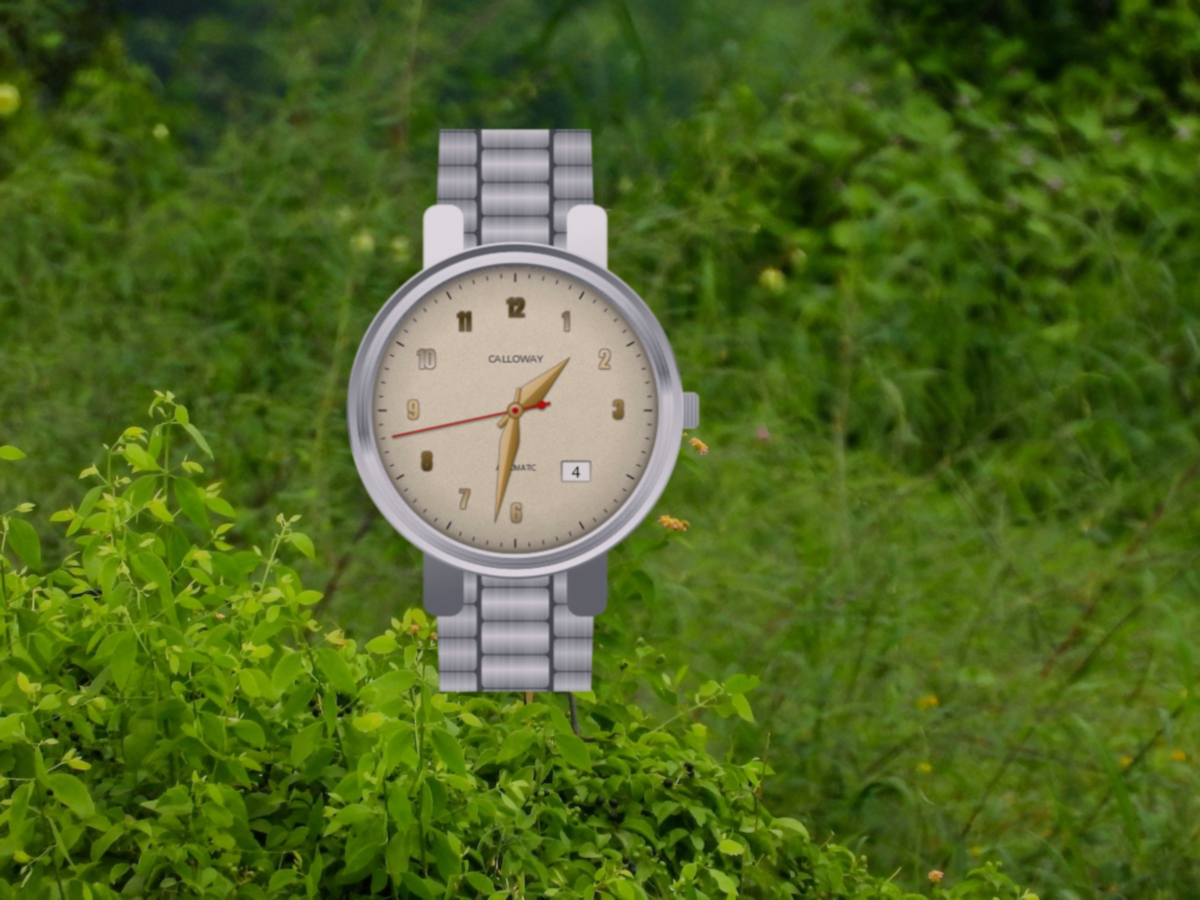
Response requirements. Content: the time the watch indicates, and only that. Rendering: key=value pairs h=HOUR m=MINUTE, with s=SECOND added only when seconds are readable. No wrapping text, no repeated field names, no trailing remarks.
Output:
h=1 m=31 s=43
